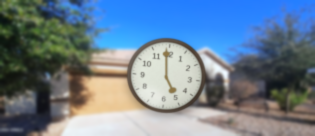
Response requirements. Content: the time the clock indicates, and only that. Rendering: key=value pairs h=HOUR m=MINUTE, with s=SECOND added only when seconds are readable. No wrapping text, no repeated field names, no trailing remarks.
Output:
h=4 m=59
